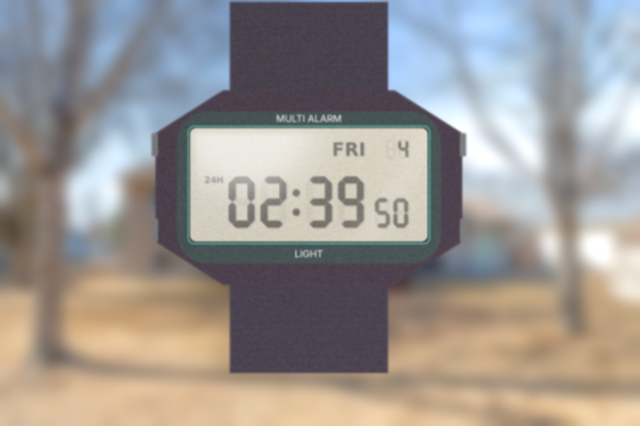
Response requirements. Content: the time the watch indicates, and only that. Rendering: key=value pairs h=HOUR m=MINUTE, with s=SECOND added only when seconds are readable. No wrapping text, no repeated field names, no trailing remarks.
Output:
h=2 m=39 s=50
